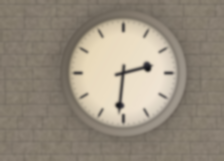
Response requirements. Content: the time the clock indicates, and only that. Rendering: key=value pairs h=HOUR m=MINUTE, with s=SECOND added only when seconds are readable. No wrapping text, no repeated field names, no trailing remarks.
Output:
h=2 m=31
